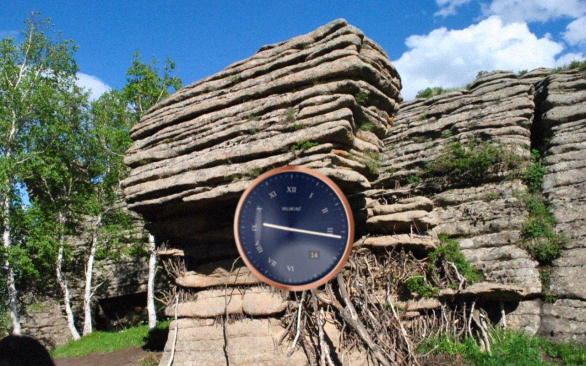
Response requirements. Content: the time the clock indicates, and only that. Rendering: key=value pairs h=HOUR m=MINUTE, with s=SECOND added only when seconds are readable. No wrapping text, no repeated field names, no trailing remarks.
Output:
h=9 m=16
